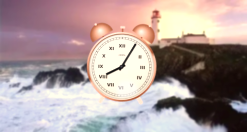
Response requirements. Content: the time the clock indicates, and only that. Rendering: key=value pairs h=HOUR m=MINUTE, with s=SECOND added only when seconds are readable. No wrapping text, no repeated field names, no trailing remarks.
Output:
h=8 m=5
